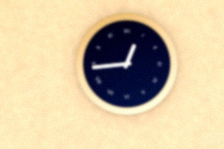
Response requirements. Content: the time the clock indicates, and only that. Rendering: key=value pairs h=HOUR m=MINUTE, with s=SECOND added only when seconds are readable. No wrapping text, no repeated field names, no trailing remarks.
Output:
h=12 m=44
